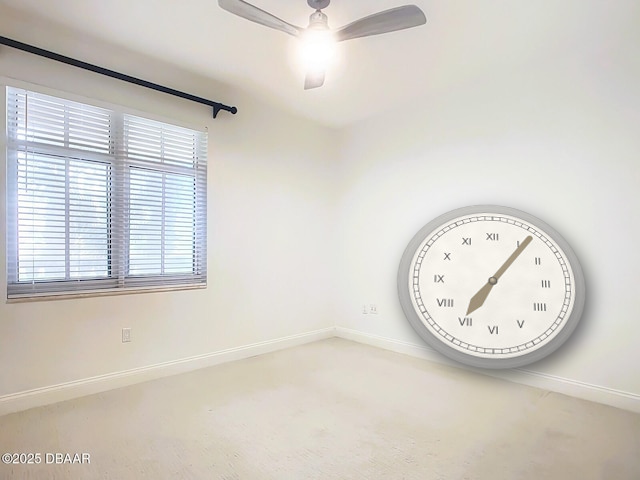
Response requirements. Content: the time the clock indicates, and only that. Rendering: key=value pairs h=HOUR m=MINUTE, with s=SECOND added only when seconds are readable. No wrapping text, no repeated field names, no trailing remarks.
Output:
h=7 m=6
